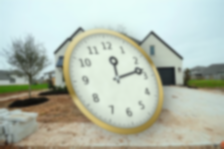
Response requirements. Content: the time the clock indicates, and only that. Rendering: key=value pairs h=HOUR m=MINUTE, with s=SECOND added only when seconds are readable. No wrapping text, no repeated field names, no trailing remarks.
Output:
h=12 m=13
